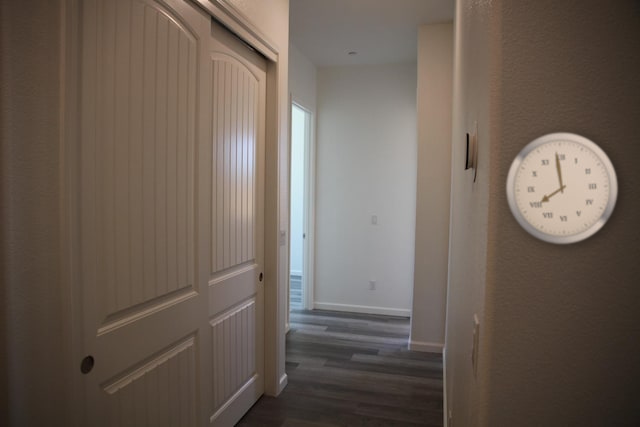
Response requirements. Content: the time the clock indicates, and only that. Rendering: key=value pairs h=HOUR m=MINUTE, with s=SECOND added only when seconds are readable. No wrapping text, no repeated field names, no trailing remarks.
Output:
h=7 m=59
